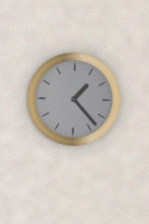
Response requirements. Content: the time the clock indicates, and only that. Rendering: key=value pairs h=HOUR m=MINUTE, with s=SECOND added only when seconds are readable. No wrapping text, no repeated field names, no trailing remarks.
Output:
h=1 m=23
